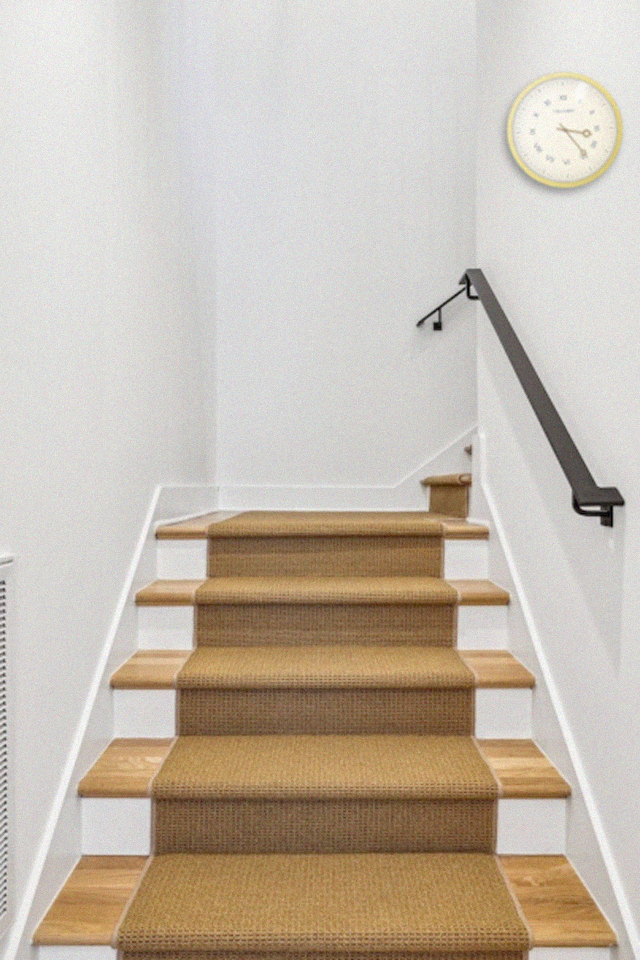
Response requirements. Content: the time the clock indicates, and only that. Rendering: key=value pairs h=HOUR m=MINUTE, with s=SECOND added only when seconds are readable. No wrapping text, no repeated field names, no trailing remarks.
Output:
h=3 m=24
